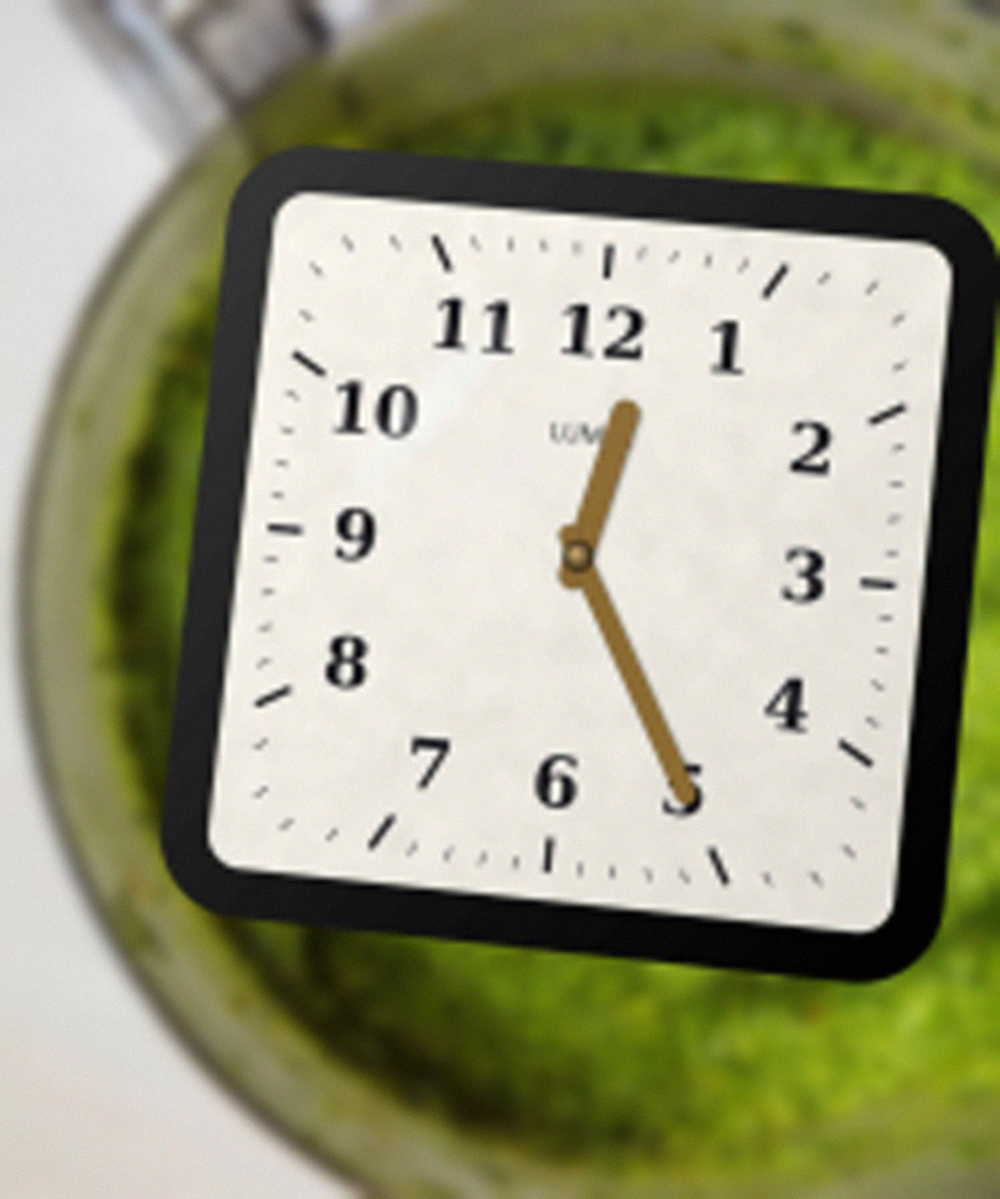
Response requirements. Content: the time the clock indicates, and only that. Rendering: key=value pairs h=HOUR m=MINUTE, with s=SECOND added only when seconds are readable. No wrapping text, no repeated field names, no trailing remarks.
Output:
h=12 m=25
